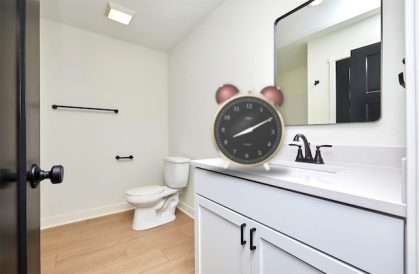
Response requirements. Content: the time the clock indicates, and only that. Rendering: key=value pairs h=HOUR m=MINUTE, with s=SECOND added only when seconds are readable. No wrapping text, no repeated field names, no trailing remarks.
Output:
h=8 m=10
